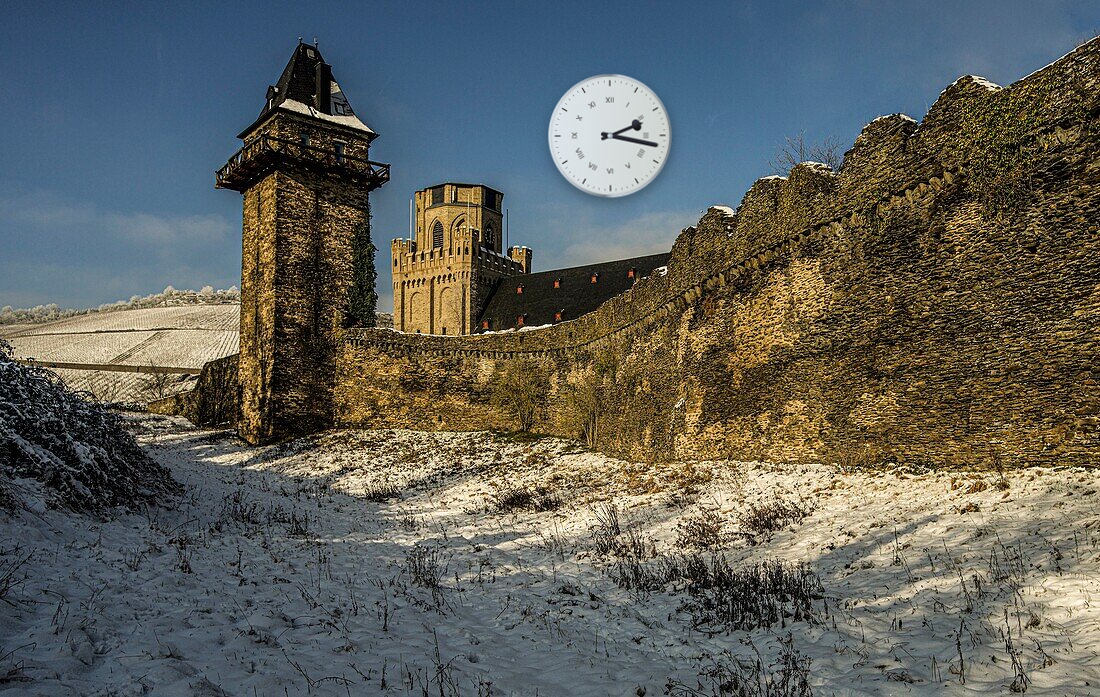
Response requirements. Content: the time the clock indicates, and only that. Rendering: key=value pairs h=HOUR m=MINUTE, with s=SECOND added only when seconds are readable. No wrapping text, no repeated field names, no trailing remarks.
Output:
h=2 m=17
